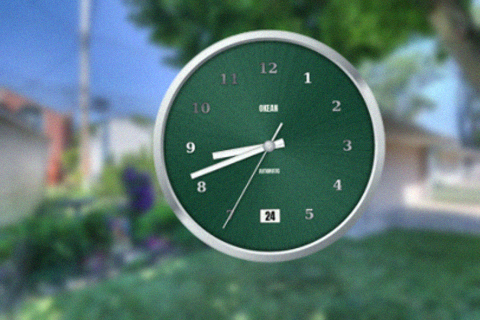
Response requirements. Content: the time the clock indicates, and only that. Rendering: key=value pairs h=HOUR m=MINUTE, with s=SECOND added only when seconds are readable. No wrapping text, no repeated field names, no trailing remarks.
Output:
h=8 m=41 s=35
